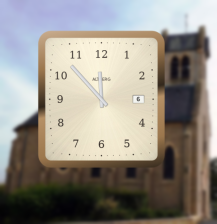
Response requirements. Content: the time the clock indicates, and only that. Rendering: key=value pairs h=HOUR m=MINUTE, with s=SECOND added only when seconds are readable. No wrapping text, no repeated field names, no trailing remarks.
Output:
h=11 m=53
